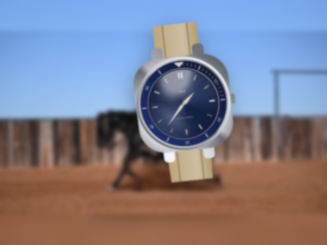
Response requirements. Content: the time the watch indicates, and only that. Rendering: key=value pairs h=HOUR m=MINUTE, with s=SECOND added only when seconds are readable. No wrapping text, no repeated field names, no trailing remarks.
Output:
h=1 m=37
